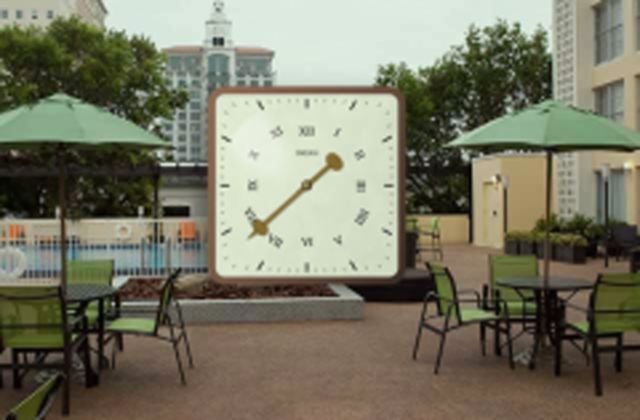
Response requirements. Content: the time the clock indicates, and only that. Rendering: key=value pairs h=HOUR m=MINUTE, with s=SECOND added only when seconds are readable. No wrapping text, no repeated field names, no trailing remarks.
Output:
h=1 m=38
